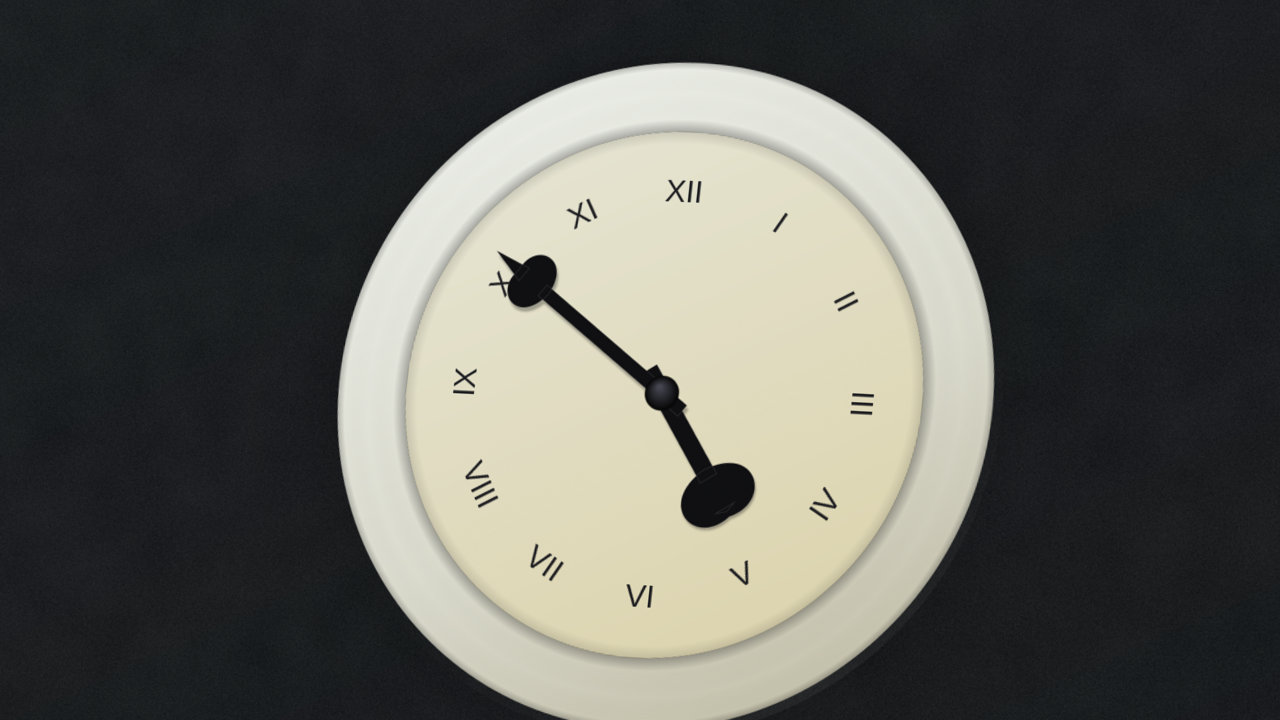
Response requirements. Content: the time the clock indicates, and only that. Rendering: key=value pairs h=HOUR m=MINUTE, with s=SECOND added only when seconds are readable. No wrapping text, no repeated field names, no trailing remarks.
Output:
h=4 m=51
